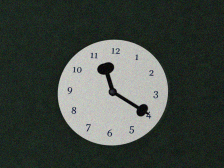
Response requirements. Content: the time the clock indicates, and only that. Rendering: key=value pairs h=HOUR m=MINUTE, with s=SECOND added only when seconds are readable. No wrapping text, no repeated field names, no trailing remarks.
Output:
h=11 m=20
